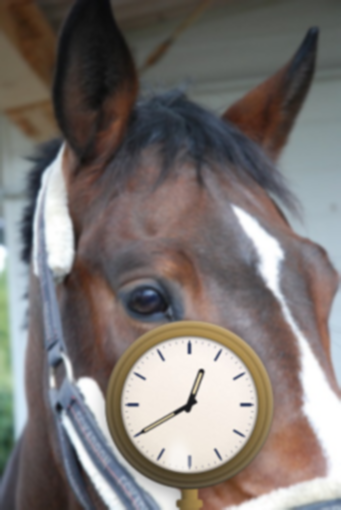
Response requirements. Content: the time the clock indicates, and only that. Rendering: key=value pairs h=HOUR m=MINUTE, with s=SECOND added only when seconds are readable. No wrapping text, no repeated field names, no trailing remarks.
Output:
h=12 m=40
